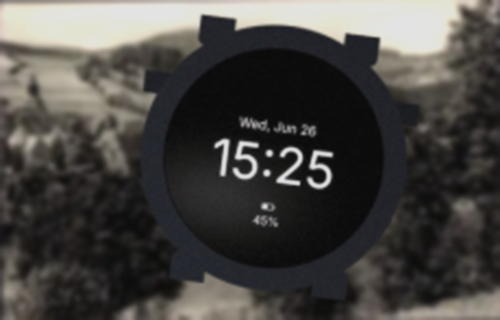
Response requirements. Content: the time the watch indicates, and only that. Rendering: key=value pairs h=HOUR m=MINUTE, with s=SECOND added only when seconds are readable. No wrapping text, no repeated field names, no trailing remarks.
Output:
h=15 m=25
